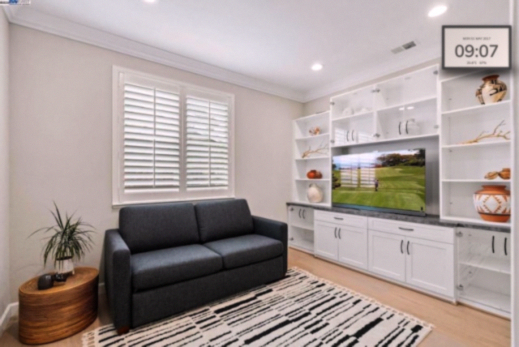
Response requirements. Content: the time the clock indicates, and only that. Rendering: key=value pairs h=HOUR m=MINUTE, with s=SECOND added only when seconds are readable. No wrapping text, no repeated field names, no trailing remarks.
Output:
h=9 m=7
